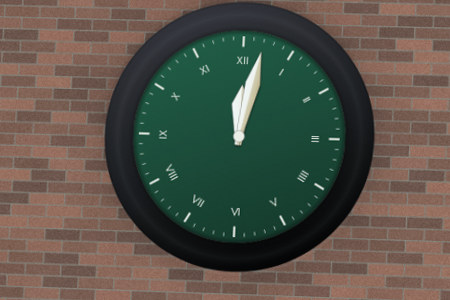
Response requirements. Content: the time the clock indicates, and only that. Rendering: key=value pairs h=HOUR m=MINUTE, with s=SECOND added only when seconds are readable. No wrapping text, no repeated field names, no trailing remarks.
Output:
h=12 m=2
